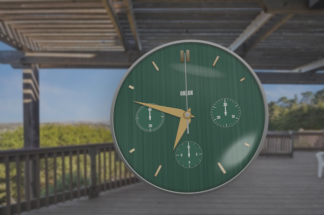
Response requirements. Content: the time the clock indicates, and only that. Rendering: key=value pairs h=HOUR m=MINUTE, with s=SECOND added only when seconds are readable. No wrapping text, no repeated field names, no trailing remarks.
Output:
h=6 m=48
